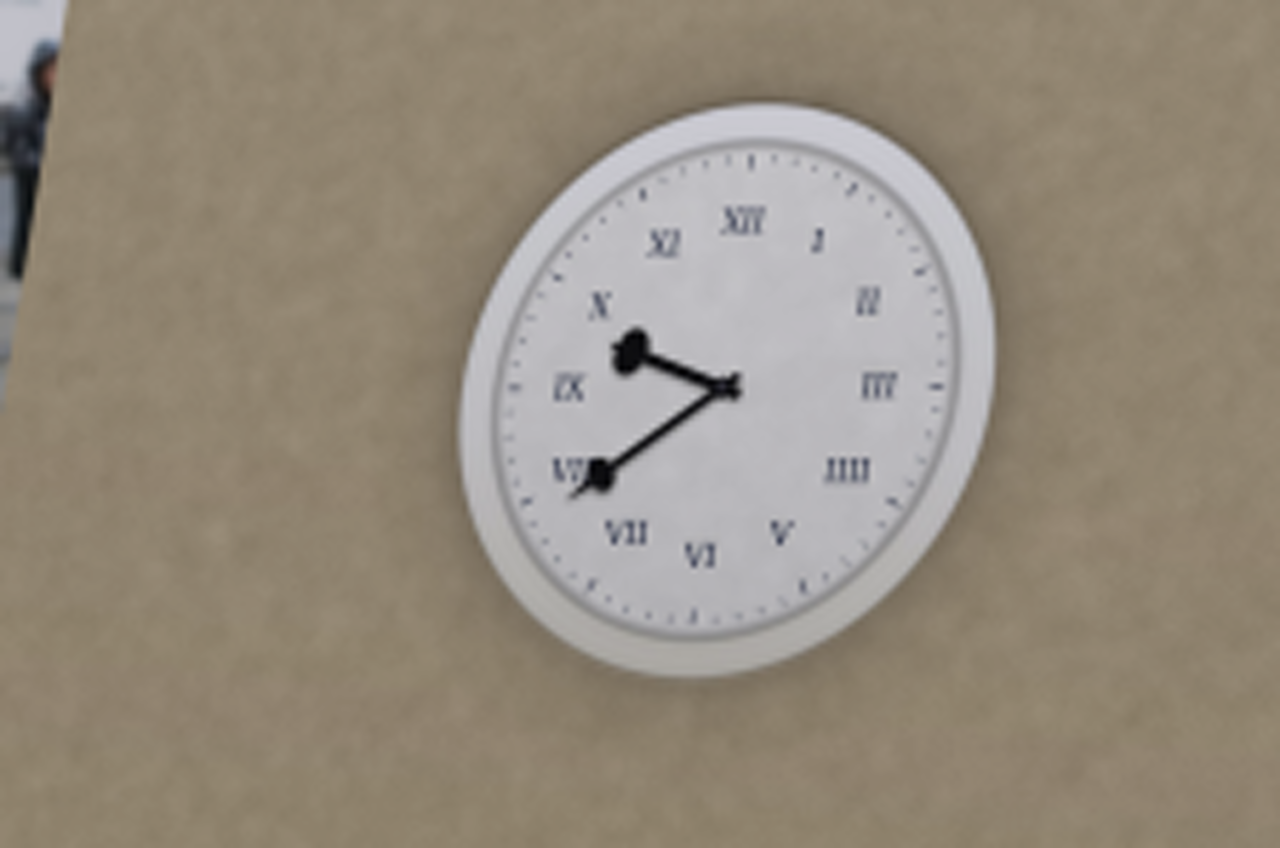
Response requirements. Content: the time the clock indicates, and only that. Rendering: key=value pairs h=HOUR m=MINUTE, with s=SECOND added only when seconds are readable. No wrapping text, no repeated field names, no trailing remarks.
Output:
h=9 m=39
